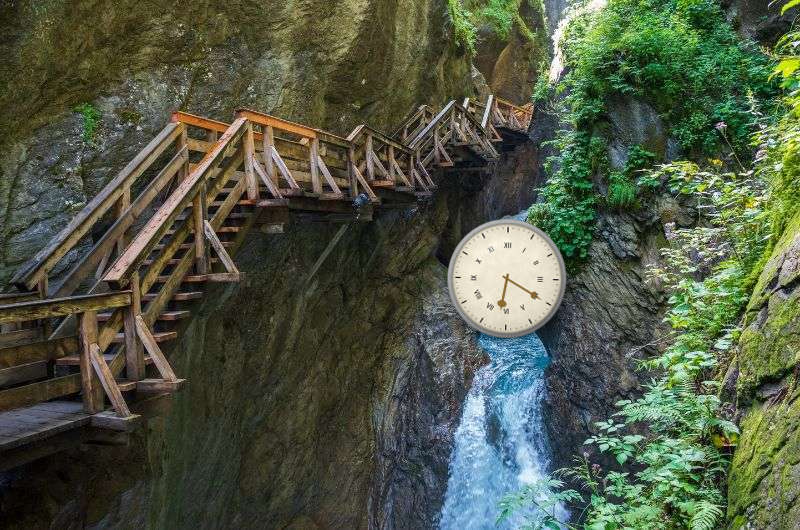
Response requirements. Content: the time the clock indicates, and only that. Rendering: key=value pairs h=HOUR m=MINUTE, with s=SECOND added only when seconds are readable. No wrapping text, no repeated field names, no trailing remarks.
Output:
h=6 m=20
